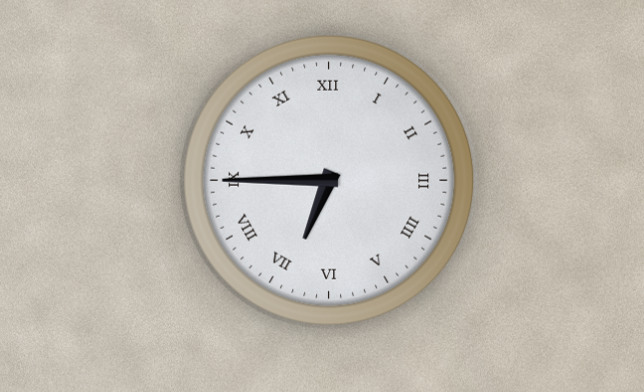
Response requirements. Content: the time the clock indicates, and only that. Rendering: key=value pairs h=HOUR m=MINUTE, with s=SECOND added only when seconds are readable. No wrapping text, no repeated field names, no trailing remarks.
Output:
h=6 m=45
